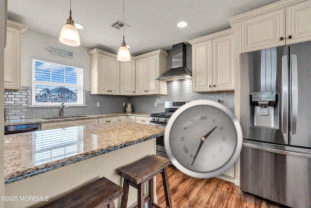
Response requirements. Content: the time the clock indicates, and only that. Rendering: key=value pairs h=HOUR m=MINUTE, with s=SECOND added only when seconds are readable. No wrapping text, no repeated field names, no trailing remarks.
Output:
h=1 m=34
